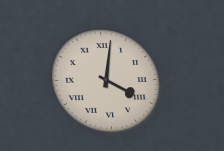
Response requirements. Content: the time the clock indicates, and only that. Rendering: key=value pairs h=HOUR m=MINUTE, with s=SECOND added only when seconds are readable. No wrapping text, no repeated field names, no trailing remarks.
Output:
h=4 m=2
